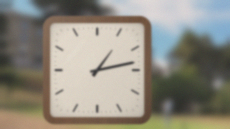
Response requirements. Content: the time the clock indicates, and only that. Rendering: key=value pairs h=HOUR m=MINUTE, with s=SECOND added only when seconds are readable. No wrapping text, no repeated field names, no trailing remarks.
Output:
h=1 m=13
